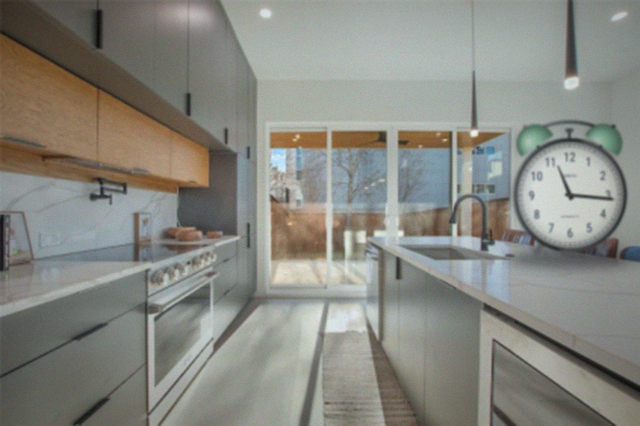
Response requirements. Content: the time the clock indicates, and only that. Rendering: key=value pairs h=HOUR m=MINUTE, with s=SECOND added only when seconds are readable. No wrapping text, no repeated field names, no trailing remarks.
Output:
h=11 m=16
